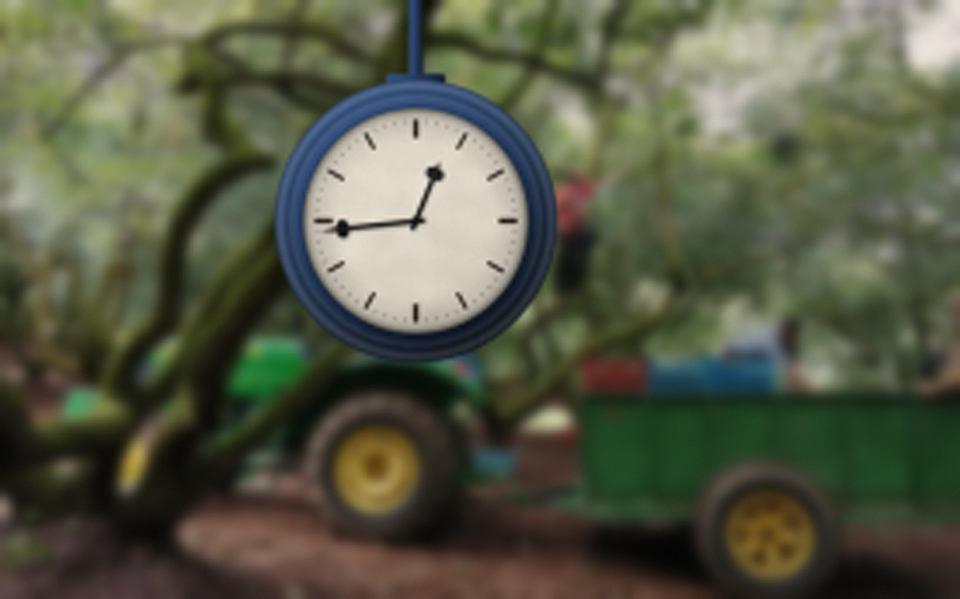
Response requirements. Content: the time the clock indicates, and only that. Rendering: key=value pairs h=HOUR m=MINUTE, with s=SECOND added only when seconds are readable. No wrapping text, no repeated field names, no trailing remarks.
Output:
h=12 m=44
